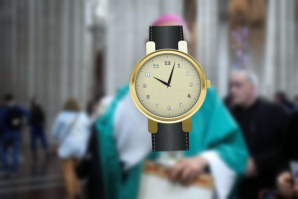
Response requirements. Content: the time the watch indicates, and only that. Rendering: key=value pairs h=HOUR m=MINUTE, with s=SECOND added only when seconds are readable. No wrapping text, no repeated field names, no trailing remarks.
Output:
h=10 m=3
